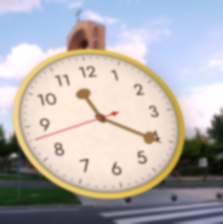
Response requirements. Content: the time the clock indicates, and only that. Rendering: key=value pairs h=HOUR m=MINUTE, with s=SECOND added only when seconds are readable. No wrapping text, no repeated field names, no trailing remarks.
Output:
h=11 m=20 s=43
